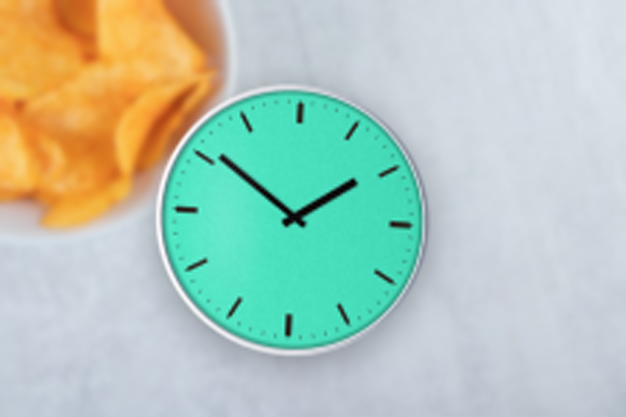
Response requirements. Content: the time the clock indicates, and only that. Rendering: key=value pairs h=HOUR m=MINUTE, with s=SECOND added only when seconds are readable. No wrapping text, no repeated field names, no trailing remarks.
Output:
h=1 m=51
